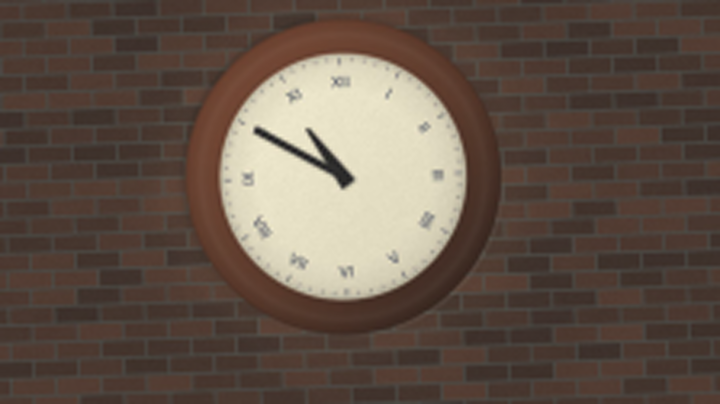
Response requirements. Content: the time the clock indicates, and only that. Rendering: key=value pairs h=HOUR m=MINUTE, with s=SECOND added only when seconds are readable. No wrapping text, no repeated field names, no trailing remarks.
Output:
h=10 m=50
